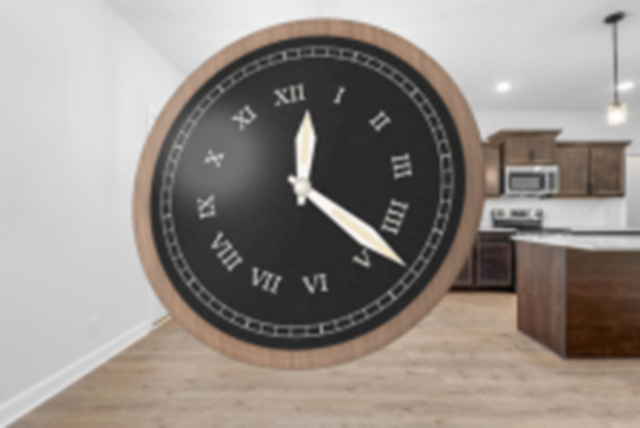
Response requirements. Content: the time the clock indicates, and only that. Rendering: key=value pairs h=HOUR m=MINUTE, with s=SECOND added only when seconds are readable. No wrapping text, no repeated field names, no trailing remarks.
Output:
h=12 m=23
